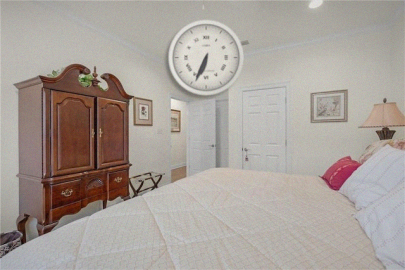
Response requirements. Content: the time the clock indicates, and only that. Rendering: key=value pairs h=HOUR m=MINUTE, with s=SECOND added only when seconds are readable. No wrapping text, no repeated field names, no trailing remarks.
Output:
h=6 m=34
